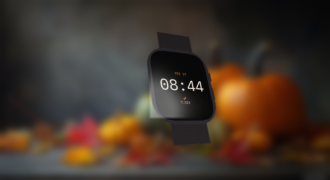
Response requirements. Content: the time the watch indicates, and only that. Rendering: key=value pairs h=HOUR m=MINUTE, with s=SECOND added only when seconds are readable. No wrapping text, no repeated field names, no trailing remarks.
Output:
h=8 m=44
